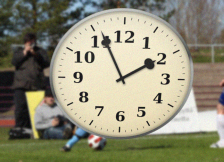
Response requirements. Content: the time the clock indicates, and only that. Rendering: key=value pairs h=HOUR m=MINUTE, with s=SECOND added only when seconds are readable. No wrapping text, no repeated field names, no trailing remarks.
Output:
h=1 m=56
